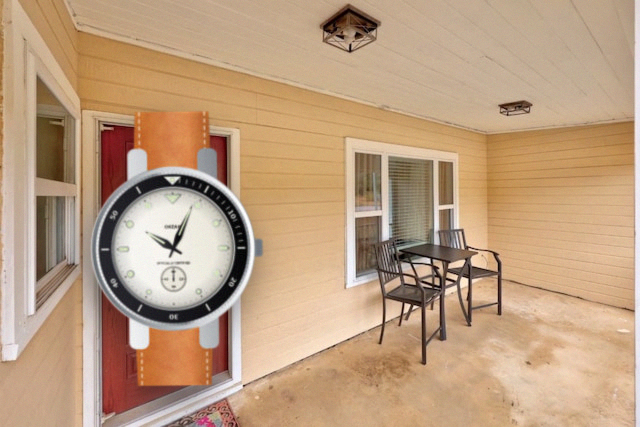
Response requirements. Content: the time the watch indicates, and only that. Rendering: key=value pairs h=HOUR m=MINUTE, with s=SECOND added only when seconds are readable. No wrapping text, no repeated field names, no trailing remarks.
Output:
h=10 m=4
